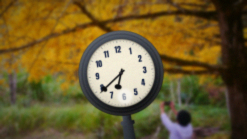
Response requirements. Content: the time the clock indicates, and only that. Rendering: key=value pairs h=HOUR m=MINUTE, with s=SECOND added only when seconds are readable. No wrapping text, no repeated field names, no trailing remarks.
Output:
h=6 m=39
